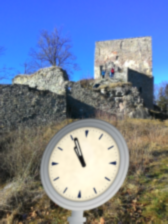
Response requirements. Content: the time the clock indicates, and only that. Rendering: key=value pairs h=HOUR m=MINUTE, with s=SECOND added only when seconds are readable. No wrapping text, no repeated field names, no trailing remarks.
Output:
h=10 m=56
